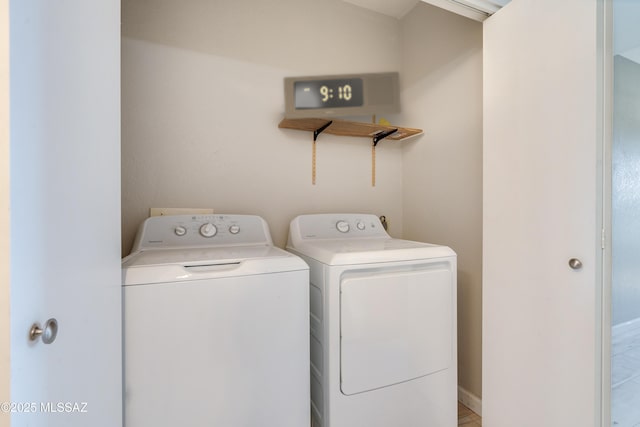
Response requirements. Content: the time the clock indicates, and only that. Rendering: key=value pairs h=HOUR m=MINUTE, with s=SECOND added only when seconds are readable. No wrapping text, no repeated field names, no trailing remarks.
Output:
h=9 m=10
